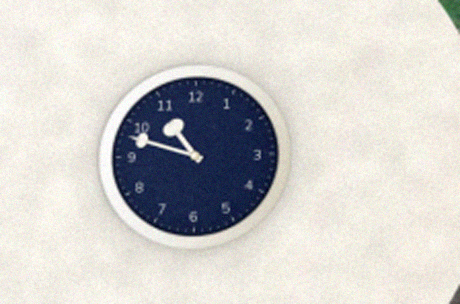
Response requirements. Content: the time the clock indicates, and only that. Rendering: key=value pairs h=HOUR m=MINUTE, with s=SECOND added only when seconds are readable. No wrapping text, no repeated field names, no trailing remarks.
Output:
h=10 m=48
